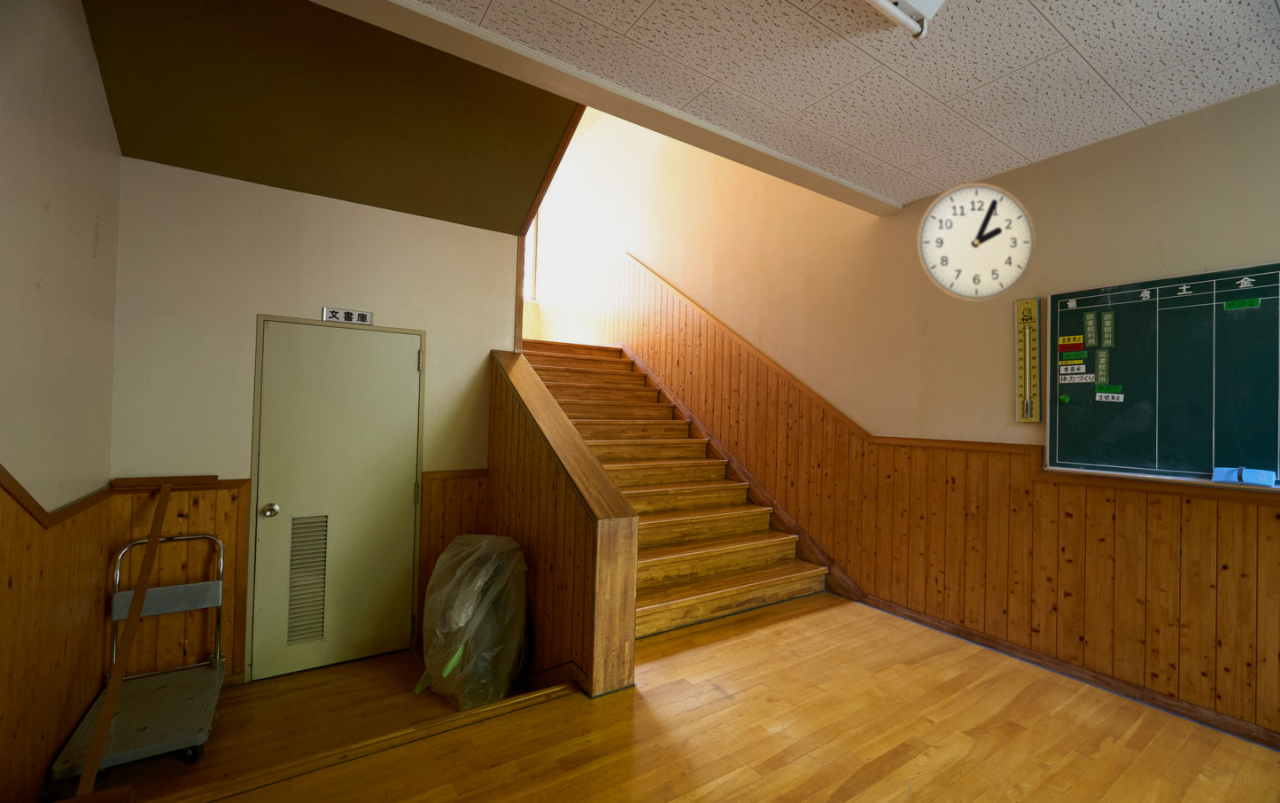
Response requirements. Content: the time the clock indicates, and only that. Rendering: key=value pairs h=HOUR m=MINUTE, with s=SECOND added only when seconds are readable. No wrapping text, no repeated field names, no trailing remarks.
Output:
h=2 m=4
